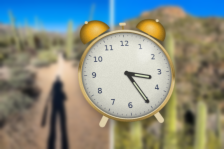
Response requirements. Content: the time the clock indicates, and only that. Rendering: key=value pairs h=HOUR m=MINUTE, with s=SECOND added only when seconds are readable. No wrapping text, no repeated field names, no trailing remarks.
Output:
h=3 m=25
